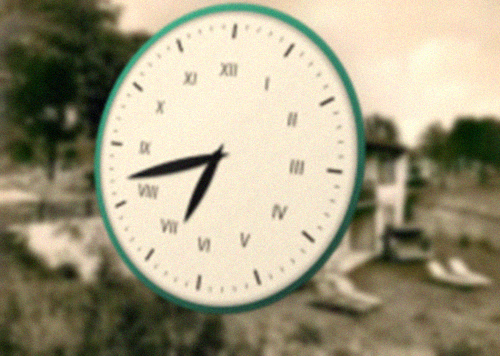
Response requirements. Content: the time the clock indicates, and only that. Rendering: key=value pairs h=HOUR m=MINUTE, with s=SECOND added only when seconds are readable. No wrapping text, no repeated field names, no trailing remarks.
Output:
h=6 m=42
